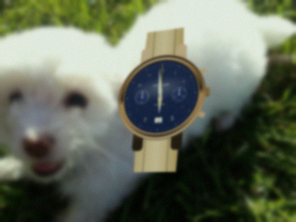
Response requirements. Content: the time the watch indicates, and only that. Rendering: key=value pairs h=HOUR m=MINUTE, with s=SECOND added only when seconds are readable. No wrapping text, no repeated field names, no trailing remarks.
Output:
h=5 m=59
